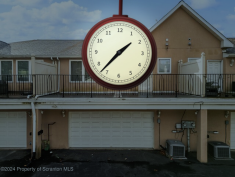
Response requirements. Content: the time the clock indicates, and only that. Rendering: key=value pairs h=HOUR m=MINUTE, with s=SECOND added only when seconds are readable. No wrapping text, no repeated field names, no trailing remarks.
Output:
h=1 m=37
